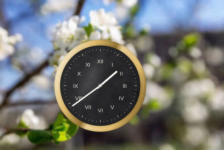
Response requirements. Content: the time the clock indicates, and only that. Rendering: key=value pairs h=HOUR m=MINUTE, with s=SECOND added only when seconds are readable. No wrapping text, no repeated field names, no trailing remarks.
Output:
h=1 m=39
